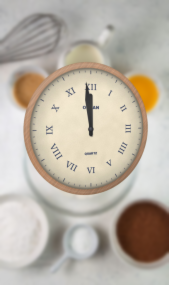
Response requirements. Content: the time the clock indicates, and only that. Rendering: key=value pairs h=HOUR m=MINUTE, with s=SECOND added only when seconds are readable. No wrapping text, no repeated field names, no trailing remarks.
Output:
h=11 m=59
